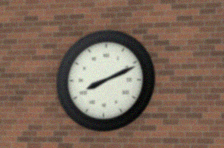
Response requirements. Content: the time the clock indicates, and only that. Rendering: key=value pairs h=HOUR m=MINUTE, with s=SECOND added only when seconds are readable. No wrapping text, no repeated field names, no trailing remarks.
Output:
h=8 m=11
